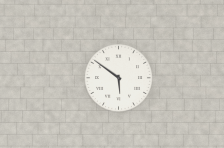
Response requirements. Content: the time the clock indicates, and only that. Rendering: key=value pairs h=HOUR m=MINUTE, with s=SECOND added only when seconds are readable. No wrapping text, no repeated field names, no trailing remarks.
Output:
h=5 m=51
